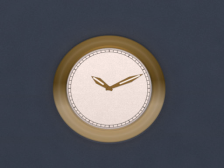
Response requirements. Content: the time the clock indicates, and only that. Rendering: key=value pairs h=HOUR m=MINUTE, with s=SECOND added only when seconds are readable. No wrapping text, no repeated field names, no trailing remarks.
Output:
h=10 m=11
